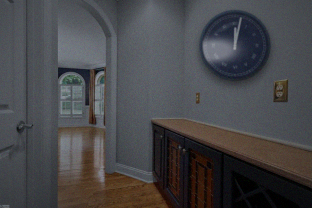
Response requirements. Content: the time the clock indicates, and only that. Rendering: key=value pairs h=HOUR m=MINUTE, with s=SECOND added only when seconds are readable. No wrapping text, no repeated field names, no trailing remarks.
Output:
h=12 m=2
